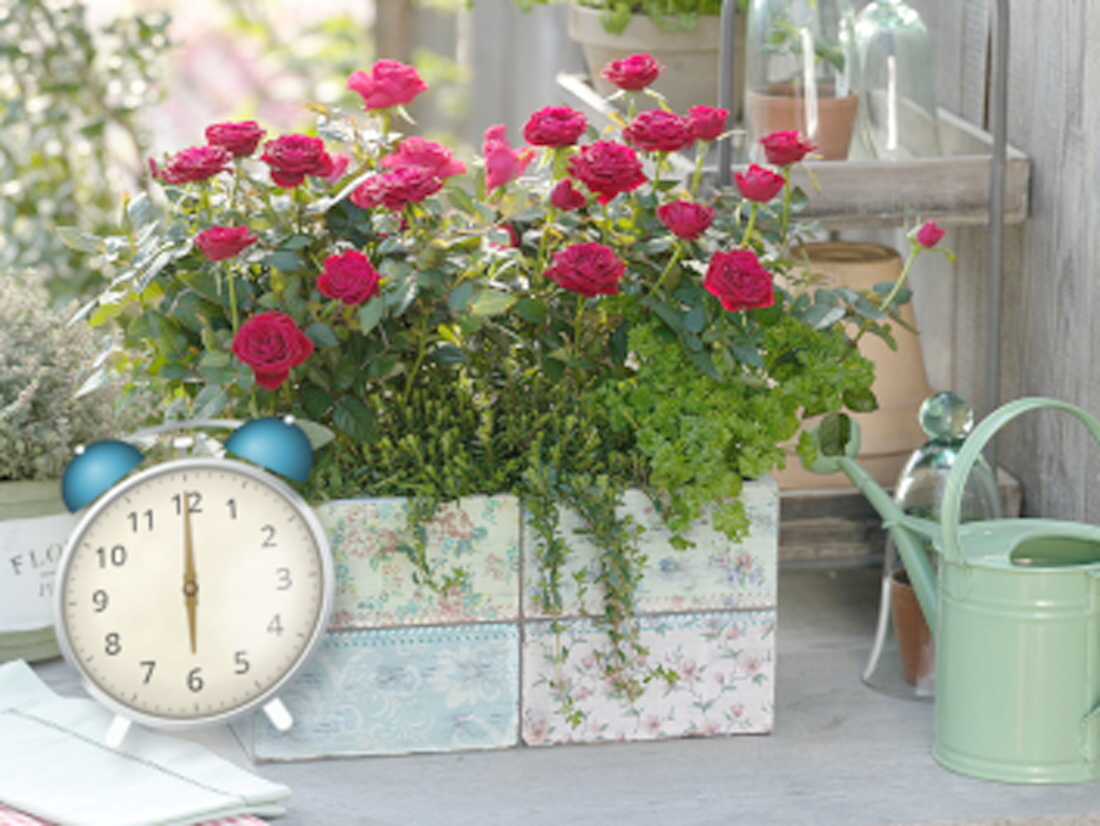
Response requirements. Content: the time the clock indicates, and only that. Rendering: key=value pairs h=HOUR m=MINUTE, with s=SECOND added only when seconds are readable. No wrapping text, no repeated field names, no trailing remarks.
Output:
h=6 m=0
